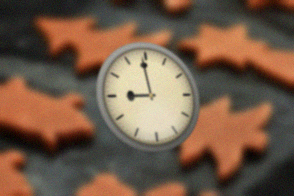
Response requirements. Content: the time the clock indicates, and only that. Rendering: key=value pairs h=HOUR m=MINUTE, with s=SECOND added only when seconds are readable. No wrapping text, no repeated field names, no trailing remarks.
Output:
h=8 m=59
